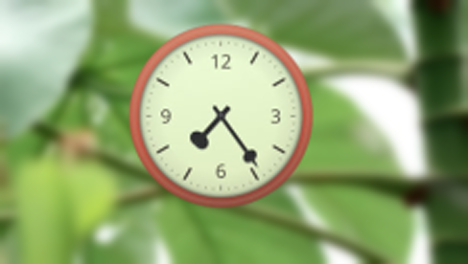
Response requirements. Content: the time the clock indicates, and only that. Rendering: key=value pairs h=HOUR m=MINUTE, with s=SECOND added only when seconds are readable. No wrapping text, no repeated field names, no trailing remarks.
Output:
h=7 m=24
